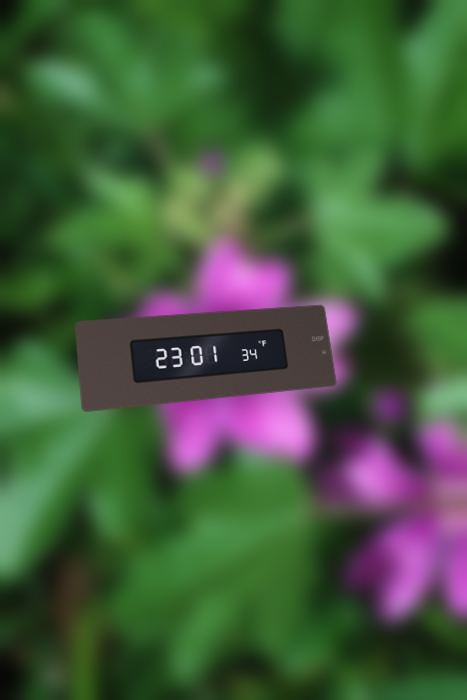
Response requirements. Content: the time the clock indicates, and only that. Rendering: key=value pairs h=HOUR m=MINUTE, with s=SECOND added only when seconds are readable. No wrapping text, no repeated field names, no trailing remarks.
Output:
h=23 m=1
